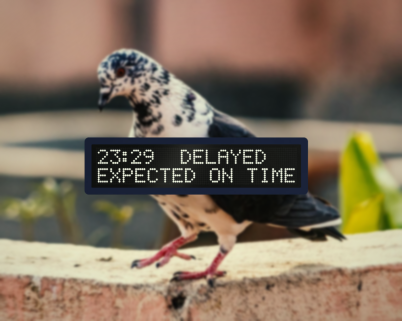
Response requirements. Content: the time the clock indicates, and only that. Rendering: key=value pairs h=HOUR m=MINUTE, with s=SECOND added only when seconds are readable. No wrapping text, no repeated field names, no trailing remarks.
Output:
h=23 m=29
